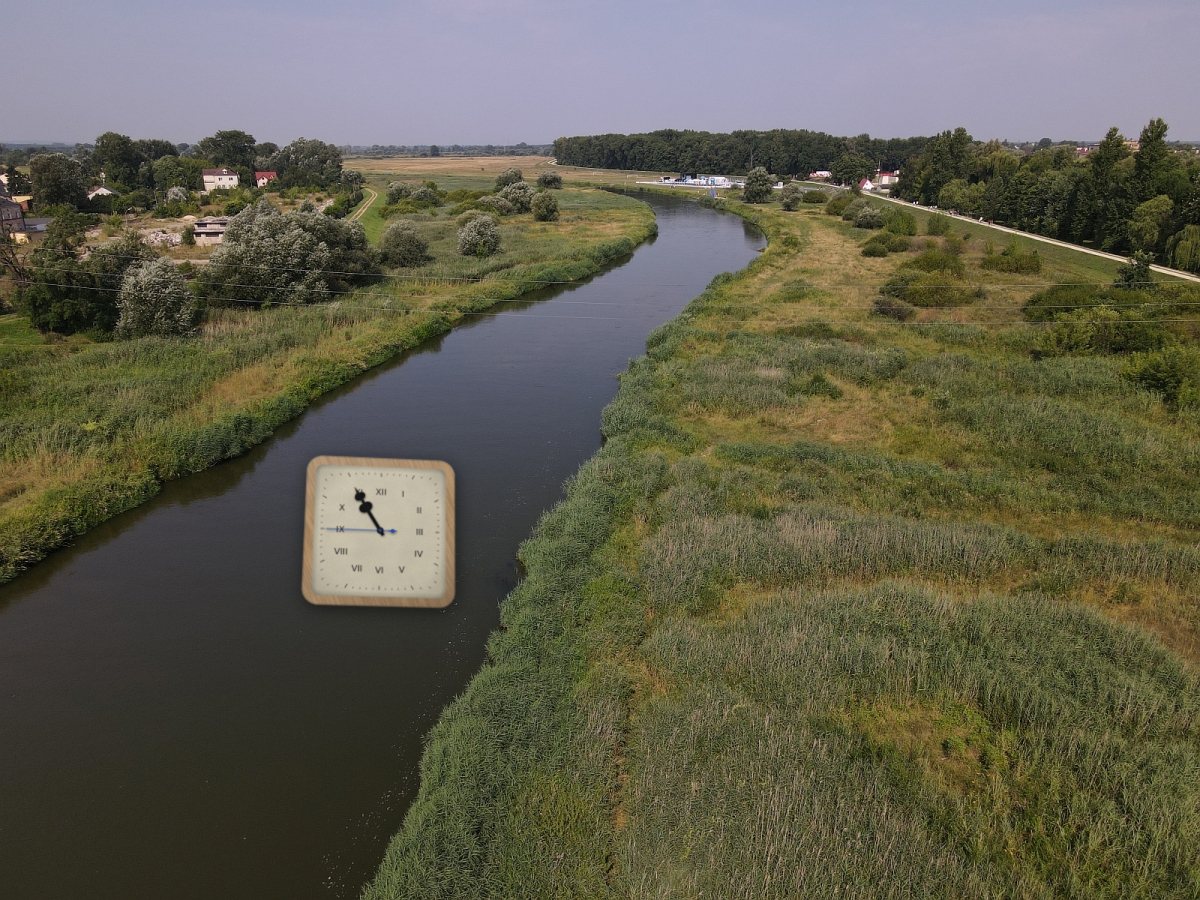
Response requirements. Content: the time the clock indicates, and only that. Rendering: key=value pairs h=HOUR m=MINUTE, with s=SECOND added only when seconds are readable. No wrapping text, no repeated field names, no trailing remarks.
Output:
h=10 m=54 s=45
